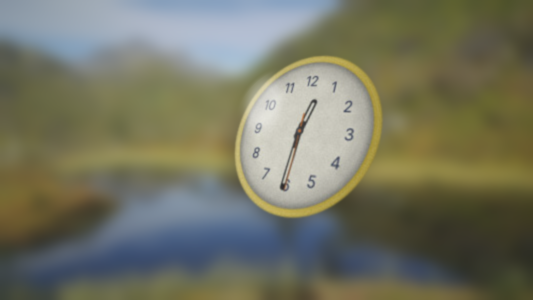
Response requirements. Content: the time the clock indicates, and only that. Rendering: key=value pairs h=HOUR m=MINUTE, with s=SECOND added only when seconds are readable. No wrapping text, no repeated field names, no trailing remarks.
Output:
h=12 m=30 s=30
